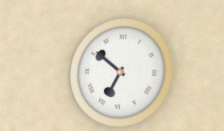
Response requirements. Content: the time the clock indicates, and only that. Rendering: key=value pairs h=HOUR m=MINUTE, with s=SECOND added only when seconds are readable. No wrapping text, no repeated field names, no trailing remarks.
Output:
h=6 m=51
